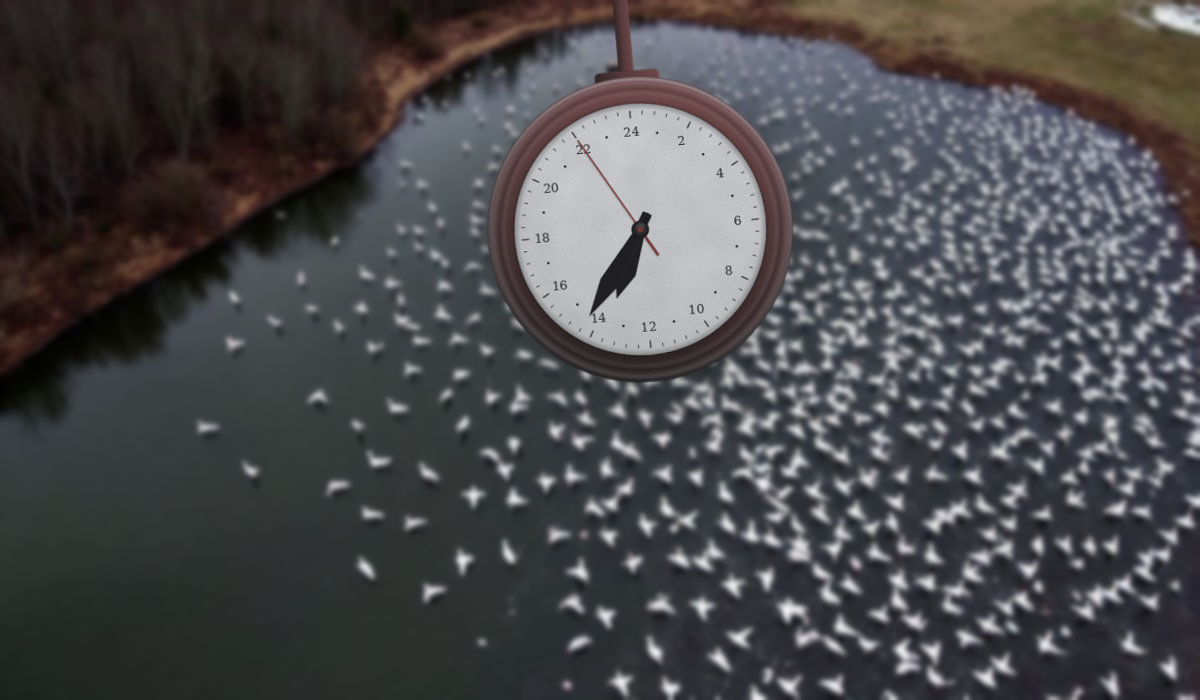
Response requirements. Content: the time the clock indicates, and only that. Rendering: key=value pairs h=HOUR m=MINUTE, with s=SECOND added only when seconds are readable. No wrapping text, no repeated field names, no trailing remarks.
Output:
h=13 m=35 s=55
